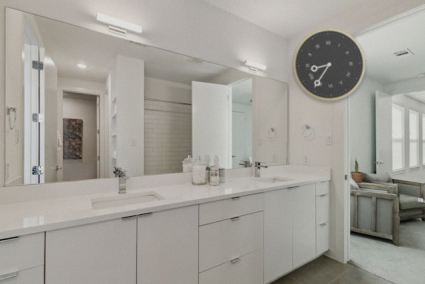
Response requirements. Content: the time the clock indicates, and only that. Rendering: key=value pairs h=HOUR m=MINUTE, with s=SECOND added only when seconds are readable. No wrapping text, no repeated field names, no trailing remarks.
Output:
h=8 m=36
